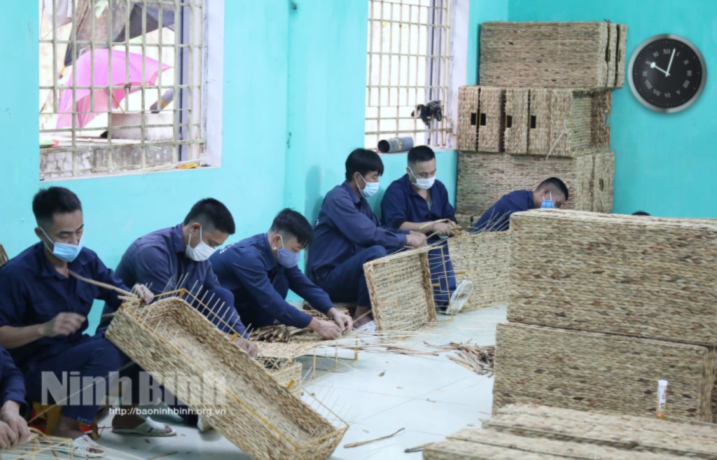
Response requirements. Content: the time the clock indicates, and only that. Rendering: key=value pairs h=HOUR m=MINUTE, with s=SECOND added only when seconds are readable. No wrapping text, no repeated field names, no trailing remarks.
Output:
h=10 m=3
